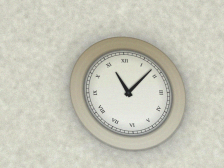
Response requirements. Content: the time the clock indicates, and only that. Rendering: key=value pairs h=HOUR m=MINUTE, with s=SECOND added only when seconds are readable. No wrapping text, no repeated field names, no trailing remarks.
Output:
h=11 m=8
